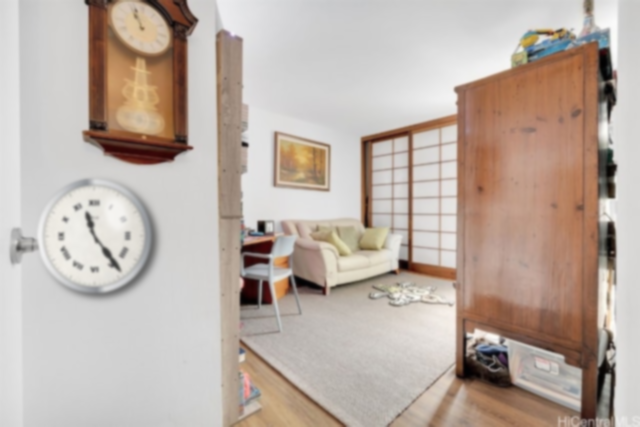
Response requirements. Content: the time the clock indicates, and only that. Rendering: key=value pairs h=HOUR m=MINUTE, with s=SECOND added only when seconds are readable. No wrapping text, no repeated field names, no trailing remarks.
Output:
h=11 m=24
